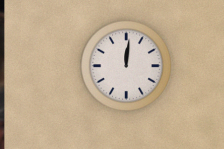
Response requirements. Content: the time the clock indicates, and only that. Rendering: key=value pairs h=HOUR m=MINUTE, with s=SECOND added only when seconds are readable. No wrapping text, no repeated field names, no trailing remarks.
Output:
h=12 m=1
